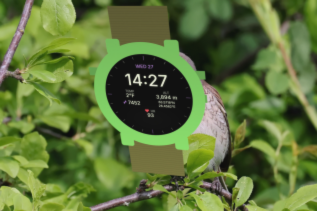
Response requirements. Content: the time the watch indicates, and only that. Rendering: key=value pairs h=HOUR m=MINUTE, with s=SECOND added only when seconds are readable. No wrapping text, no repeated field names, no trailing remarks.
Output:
h=14 m=27
